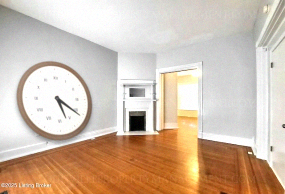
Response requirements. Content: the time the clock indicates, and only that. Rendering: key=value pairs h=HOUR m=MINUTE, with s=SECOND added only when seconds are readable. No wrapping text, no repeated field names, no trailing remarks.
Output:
h=5 m=21
